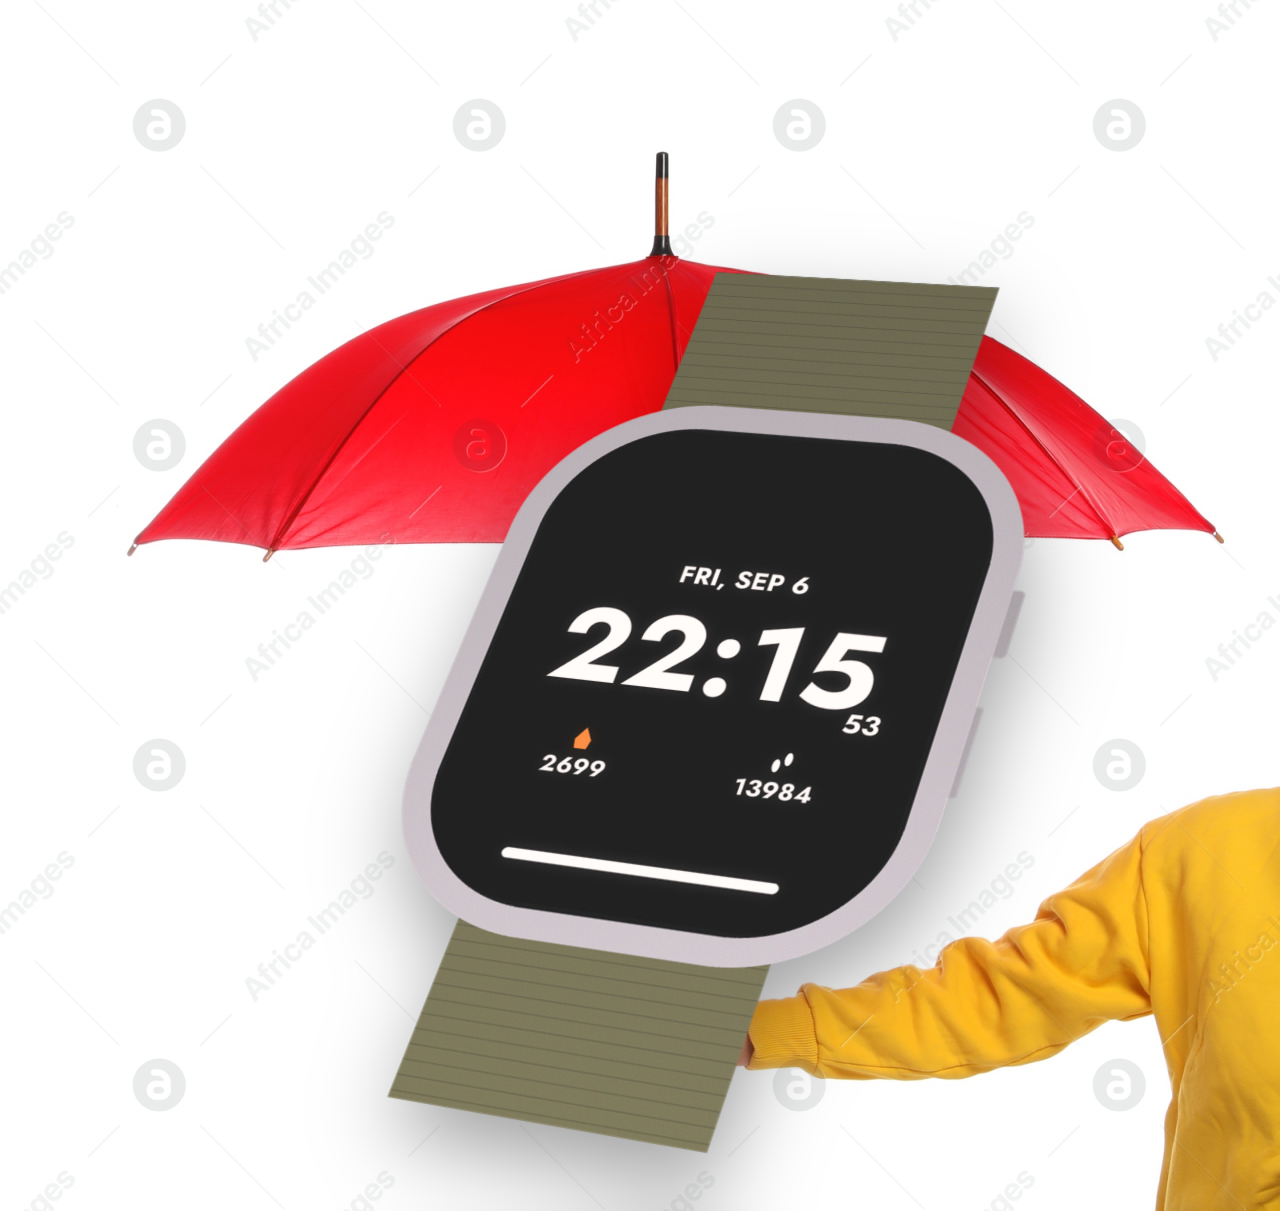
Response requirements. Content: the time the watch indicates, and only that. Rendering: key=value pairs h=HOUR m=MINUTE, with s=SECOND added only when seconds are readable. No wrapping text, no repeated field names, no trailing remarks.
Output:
h=22 m=15 s=53
